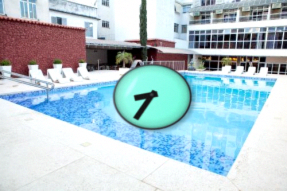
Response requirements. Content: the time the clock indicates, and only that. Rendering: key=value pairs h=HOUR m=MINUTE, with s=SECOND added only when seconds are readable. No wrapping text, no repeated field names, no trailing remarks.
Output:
h=8 m=35
